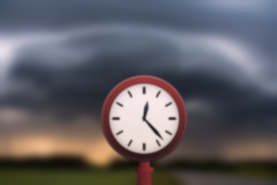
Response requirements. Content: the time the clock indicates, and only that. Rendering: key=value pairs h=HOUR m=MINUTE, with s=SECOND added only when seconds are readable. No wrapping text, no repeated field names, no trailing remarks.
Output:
h=12 m=23
